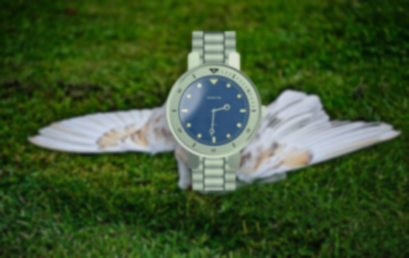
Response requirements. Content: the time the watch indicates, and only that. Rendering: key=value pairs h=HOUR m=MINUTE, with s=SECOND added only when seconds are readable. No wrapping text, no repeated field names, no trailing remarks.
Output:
h=2 m=31
